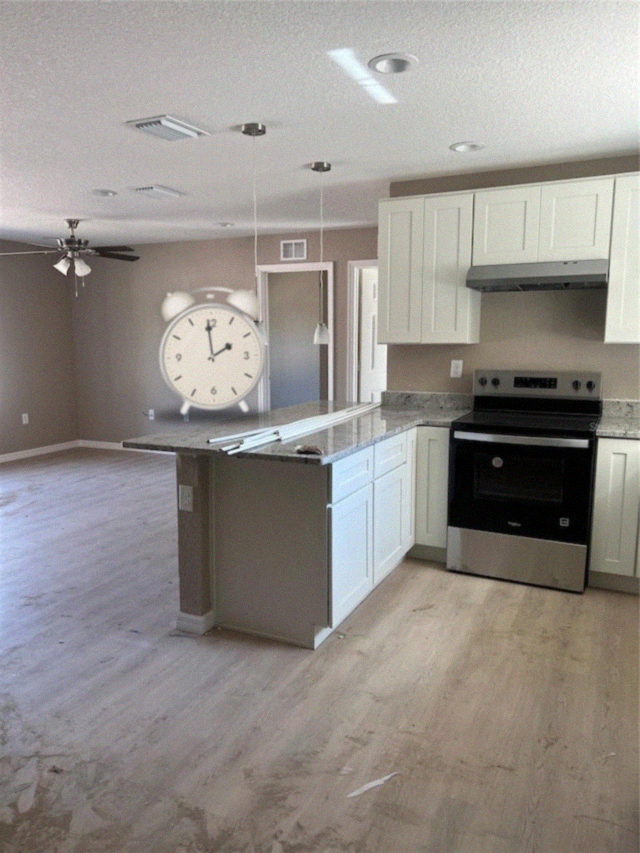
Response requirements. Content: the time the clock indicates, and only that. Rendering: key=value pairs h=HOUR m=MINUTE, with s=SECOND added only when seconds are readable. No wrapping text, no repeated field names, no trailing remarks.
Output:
h=1 m=59
